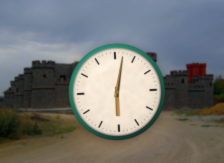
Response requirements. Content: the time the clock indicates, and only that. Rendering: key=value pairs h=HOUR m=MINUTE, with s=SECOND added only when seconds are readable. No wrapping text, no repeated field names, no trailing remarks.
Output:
h=6 m=2
